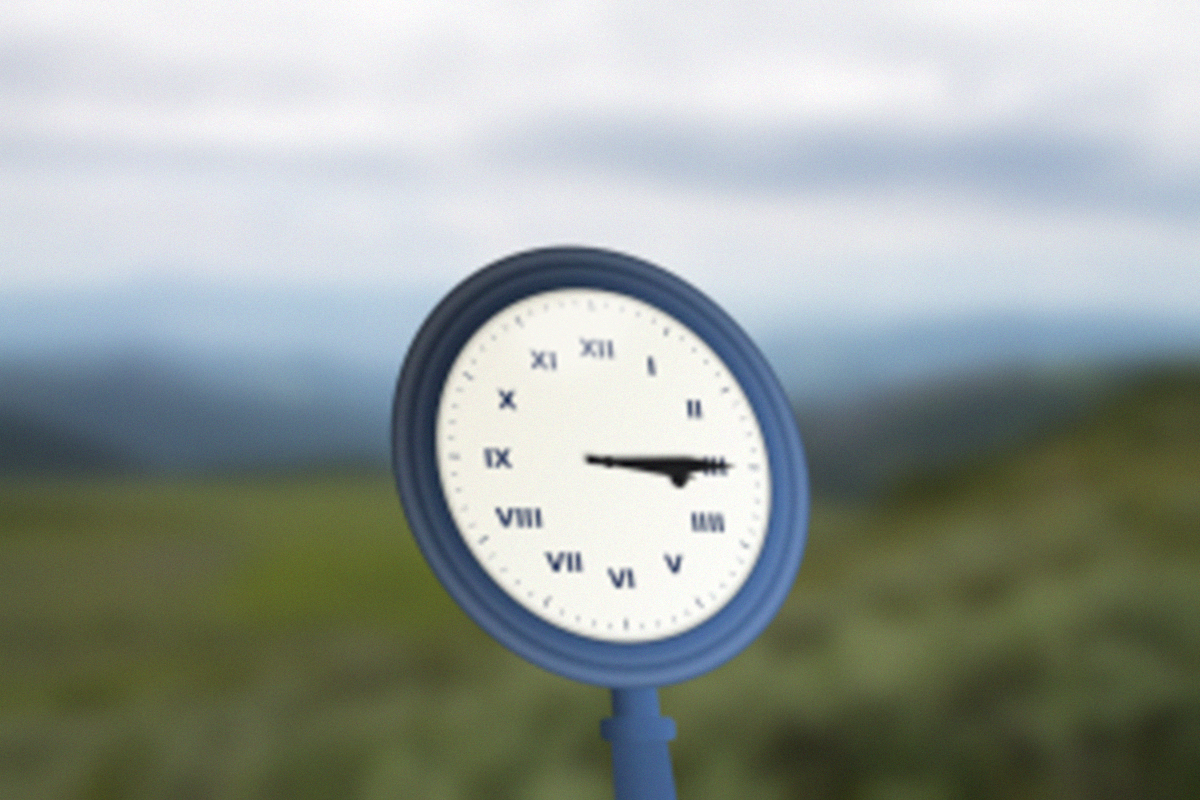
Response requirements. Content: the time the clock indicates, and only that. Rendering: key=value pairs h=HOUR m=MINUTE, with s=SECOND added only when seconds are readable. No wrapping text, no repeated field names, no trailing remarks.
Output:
h=3 m=15
